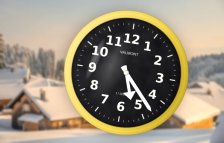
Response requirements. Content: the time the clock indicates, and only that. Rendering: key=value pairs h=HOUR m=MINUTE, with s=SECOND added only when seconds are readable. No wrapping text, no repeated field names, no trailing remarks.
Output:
h=5 m=23
